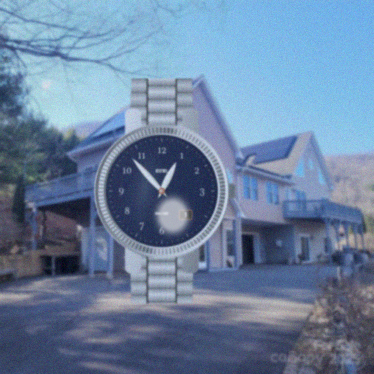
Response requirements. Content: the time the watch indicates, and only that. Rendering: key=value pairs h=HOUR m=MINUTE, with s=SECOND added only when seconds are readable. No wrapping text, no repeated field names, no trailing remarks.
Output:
h=12 m=53
